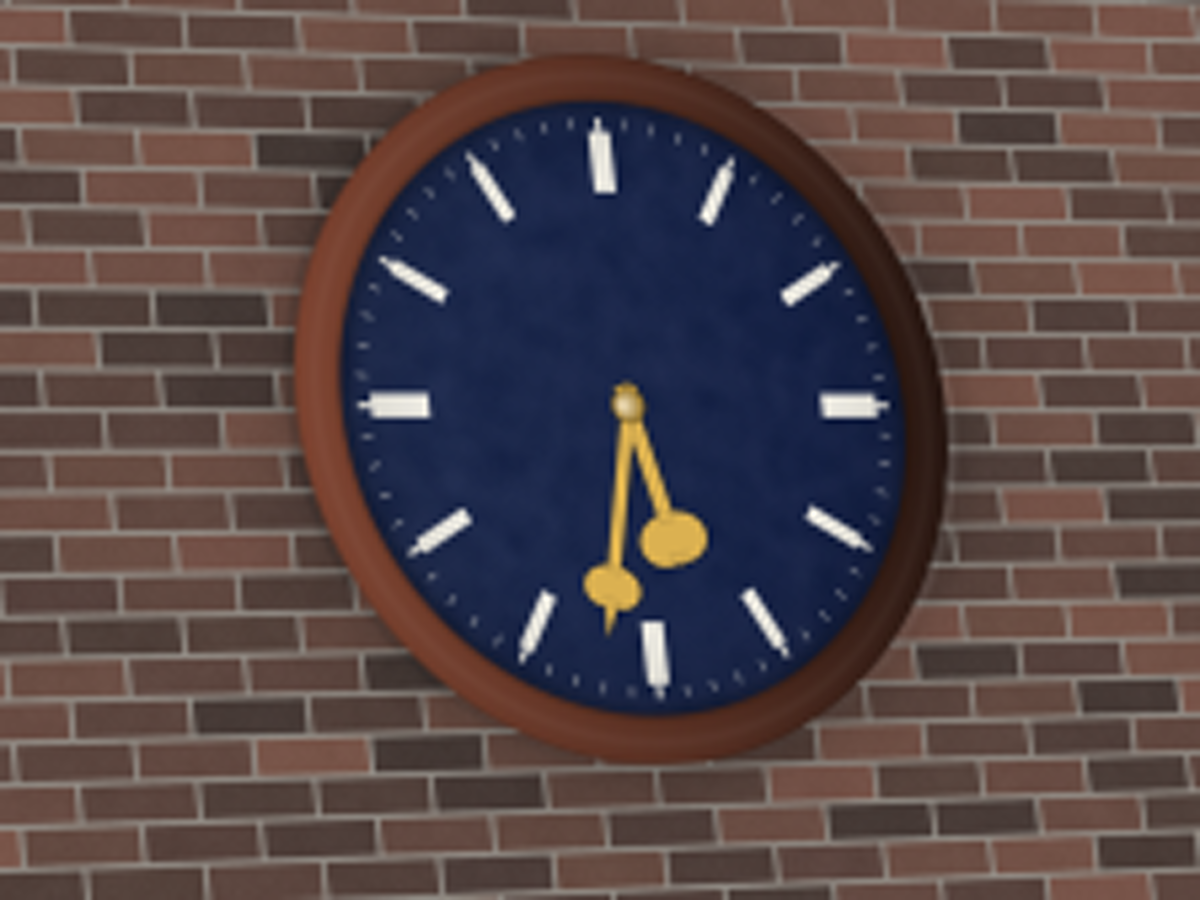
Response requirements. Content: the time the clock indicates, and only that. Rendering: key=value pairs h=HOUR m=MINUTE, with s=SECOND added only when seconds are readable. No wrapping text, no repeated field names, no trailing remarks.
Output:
h=5 m=32
